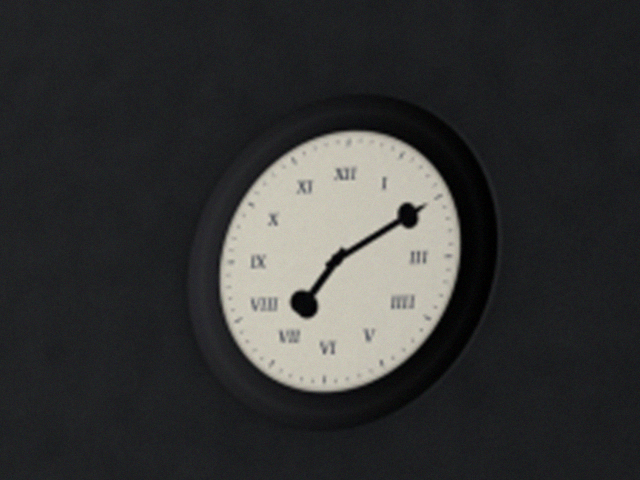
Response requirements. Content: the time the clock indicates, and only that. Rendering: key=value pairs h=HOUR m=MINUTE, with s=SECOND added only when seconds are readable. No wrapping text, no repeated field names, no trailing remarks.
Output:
h=7 m=10
